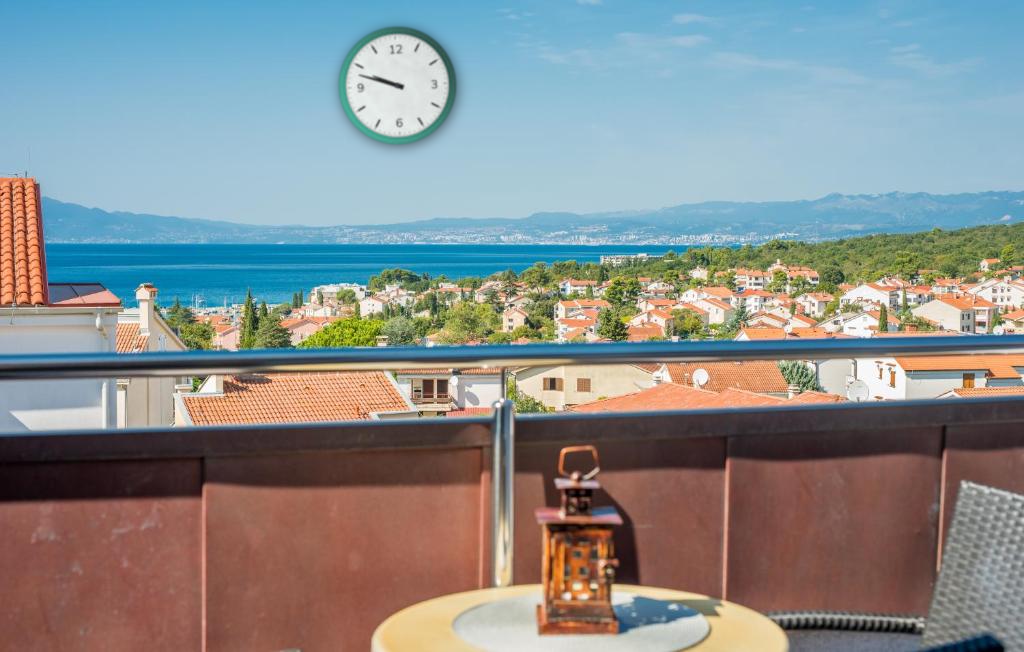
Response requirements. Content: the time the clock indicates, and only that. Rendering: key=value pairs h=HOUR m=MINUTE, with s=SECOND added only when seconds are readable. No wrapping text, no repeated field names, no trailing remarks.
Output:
h=9 m=48
